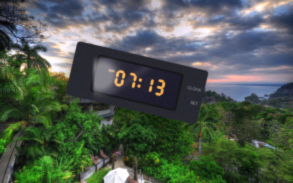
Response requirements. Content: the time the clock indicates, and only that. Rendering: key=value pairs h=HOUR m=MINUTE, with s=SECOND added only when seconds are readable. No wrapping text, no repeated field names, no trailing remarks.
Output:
h=7 m=13
